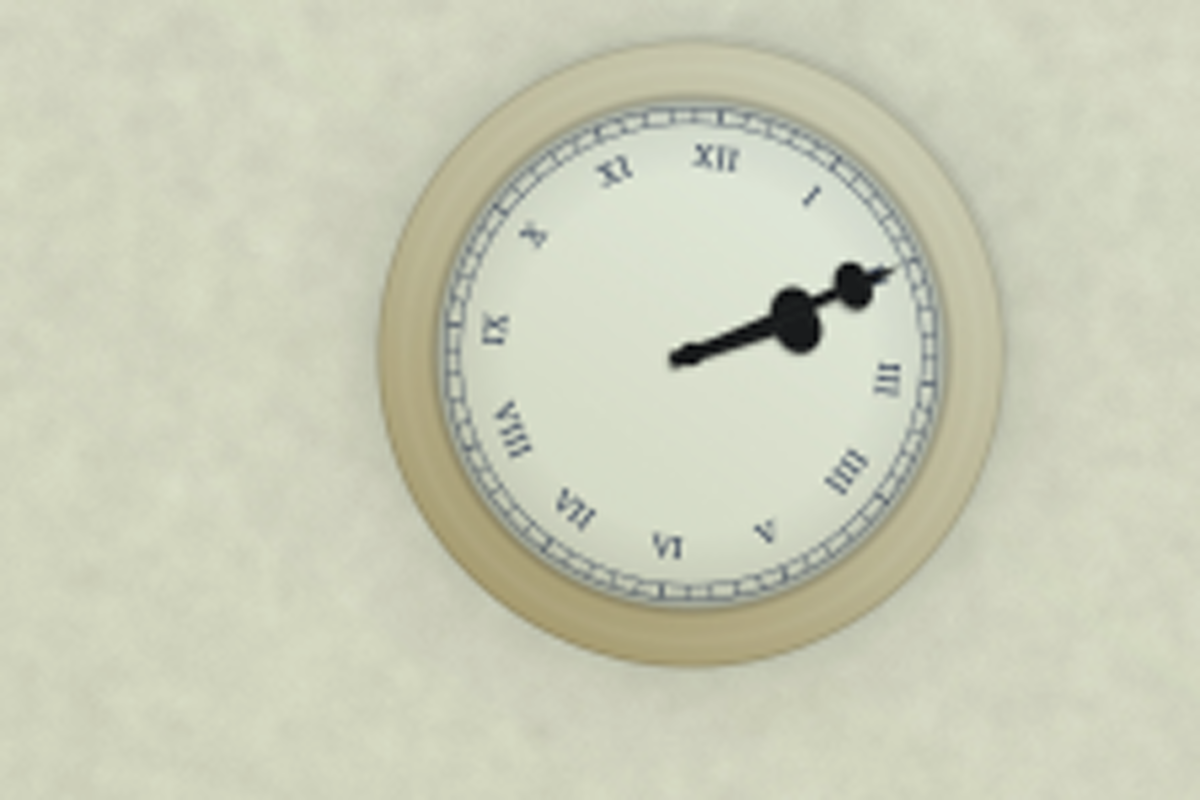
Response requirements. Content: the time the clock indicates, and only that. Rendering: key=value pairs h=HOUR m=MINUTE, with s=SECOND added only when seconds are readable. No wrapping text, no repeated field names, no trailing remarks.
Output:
h=2 m=10
